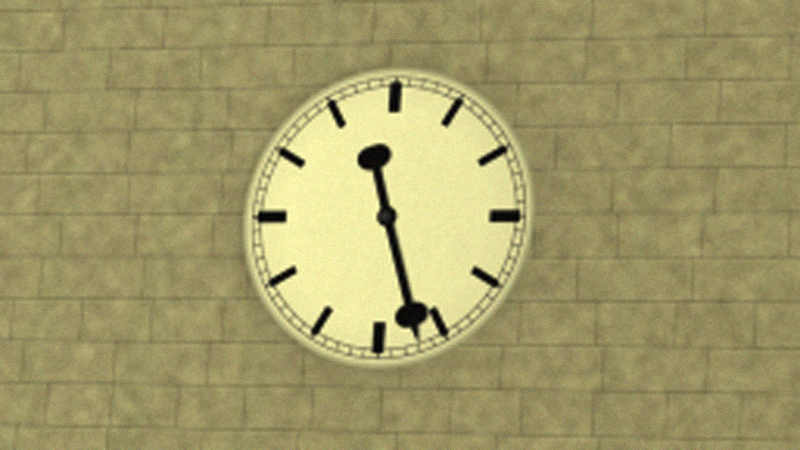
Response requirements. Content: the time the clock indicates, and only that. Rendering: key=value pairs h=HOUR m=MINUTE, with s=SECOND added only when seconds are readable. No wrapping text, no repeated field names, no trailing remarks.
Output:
h=11 m=27
